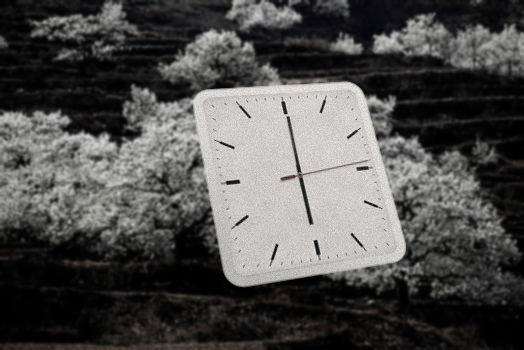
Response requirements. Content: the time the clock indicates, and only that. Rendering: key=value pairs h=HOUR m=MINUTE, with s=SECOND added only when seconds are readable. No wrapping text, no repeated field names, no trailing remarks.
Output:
h=6 m=0 s=14
